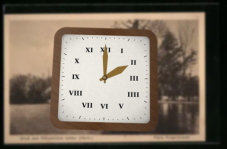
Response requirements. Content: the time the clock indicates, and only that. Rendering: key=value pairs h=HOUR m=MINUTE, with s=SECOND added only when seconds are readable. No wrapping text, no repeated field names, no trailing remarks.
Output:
h=2 m=0
